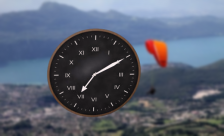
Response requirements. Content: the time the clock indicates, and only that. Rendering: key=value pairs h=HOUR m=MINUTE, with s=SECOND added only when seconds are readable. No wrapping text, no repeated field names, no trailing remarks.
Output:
h=7 m=10
